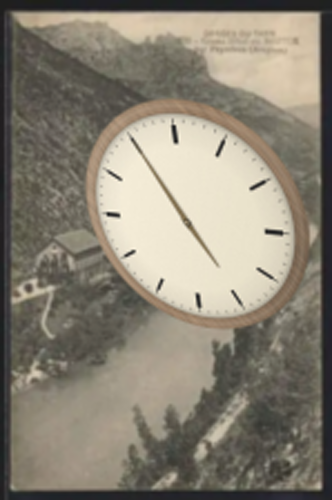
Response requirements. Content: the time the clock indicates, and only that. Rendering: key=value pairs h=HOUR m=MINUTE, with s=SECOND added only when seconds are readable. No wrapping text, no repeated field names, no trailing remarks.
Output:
h=4 m=55
